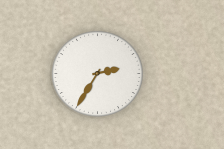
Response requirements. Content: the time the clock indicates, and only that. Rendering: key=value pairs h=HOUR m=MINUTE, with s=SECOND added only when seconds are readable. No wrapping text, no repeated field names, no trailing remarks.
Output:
h=2 m=35
